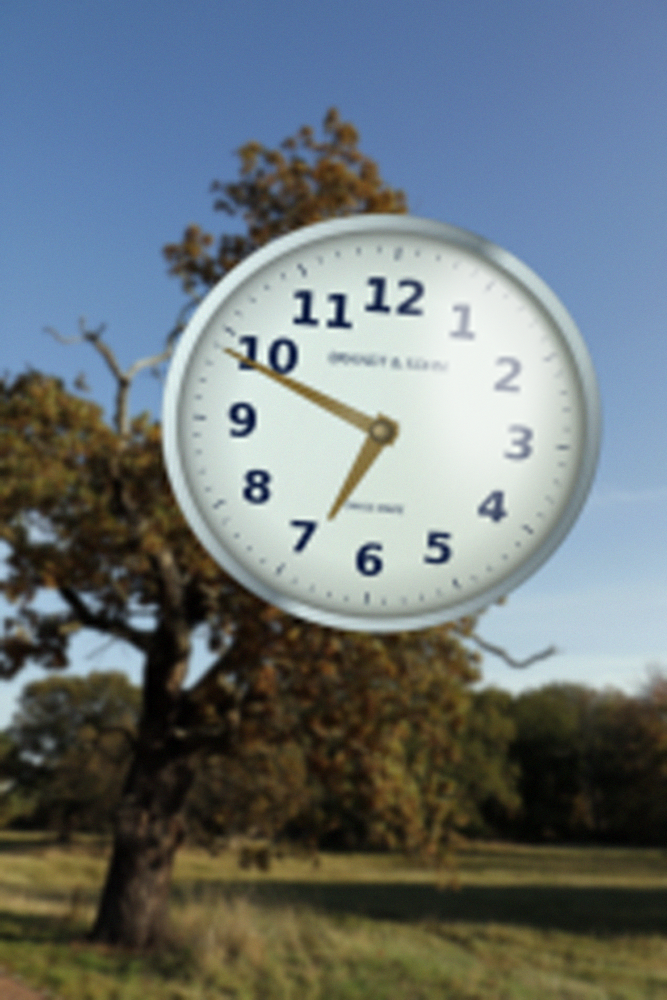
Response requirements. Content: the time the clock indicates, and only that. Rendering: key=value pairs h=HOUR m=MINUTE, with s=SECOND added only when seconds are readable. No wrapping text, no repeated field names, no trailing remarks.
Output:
h=6 m=49
